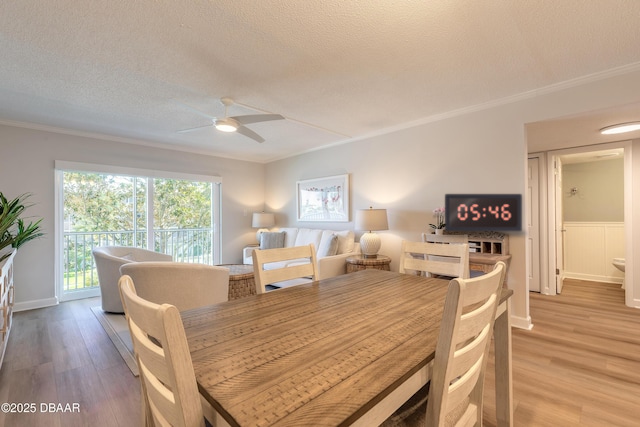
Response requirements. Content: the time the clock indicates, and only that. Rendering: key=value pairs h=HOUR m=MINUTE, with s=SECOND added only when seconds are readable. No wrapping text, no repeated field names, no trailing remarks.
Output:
h=5 m=46
